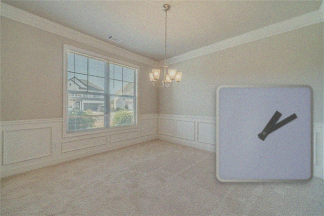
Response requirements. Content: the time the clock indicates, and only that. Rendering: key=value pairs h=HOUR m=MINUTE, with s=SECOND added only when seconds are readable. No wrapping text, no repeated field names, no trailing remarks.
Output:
h=1 m=10
